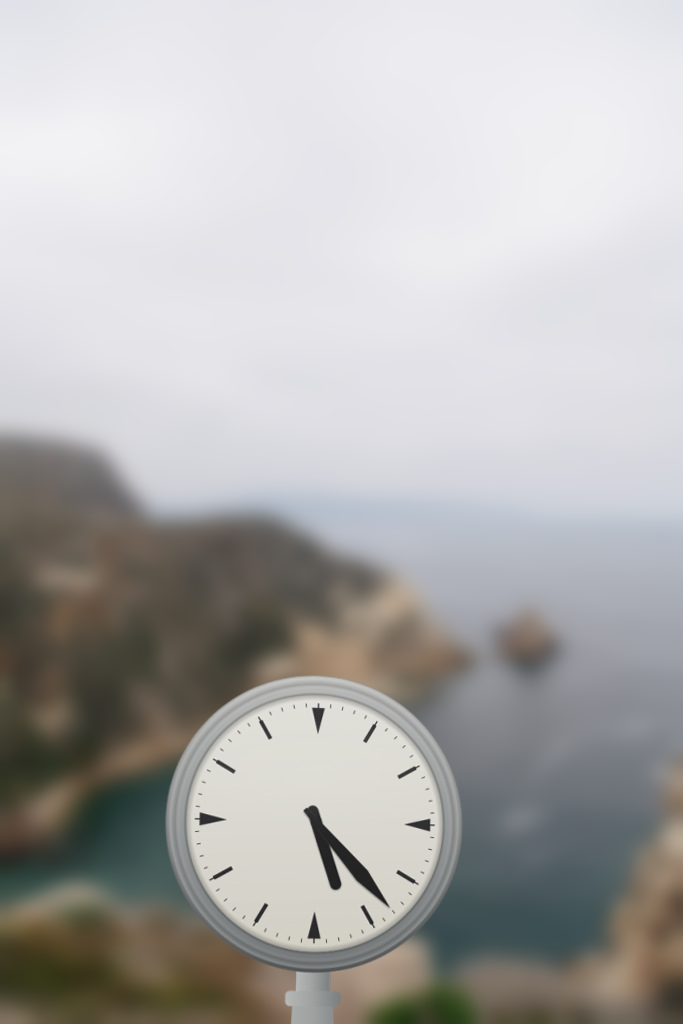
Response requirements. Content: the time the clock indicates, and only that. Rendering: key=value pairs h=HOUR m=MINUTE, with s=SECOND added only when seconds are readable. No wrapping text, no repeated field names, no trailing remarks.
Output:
h=5 m=23
